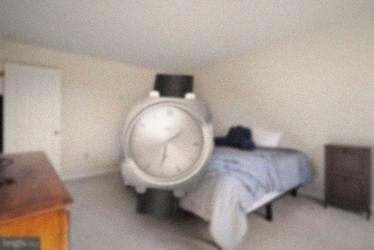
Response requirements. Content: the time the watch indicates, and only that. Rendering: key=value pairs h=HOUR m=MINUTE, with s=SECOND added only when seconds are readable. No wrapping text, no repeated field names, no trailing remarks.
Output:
h=1 m=31
